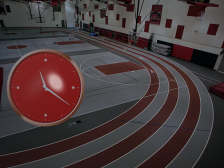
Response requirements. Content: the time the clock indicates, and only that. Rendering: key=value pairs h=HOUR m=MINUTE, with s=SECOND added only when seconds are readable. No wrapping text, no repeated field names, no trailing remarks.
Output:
h=11 m=21
